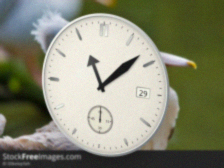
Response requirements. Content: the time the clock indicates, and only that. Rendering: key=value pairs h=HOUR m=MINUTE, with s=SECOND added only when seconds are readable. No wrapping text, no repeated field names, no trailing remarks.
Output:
h=11 m=8
